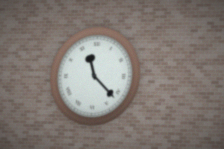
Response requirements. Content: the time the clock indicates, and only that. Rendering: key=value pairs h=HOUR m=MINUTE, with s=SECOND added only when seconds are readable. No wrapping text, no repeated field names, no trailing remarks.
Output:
h=11 m=22
